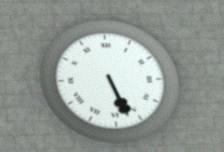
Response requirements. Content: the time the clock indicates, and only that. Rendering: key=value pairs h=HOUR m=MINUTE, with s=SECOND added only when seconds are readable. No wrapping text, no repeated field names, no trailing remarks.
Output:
h=5 m=27
